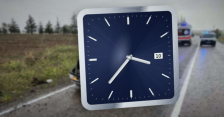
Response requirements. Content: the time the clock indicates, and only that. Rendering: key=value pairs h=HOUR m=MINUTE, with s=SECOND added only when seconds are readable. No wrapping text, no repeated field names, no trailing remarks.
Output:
h=3 m=37
